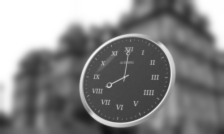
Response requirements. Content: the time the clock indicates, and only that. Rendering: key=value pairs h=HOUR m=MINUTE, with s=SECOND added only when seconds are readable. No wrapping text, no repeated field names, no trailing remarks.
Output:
h=8 m=0
